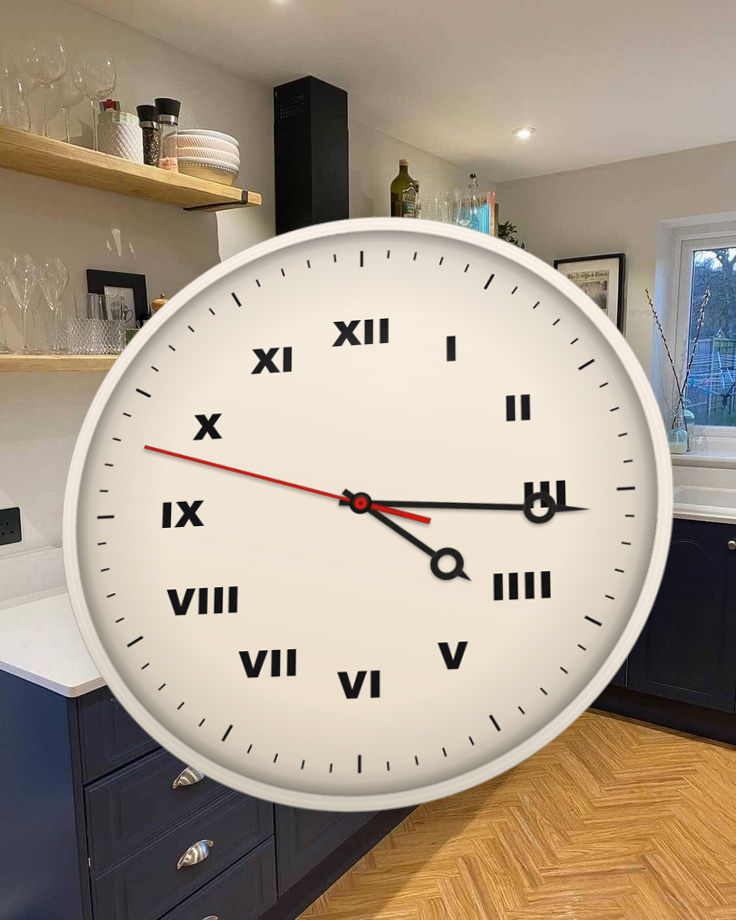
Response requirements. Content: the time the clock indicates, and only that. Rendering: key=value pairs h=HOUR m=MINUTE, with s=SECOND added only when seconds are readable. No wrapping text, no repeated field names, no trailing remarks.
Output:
h=4 m=15 s=48
